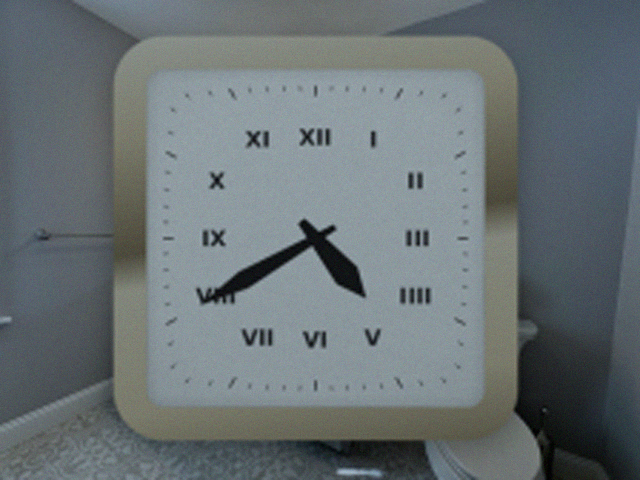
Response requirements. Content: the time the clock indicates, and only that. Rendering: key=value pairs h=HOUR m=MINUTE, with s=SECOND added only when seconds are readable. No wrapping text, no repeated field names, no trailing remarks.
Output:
h=4 m=40
